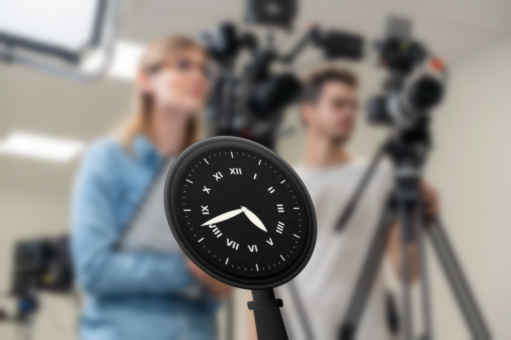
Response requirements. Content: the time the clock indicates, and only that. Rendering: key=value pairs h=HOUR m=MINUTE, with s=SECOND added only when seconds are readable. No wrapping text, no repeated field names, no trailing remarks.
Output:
h=4 m=42
